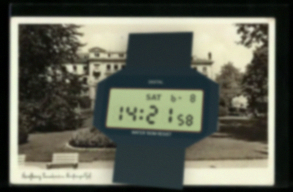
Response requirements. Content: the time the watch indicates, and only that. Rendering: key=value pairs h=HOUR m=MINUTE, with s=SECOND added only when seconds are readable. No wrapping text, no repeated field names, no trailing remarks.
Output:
h=14 m=21
